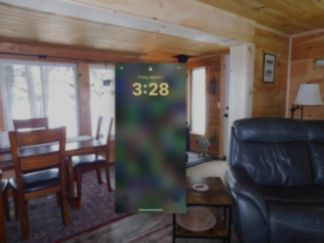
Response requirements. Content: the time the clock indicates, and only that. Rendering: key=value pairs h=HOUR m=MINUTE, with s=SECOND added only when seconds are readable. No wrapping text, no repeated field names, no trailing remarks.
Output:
h=3 m=28
